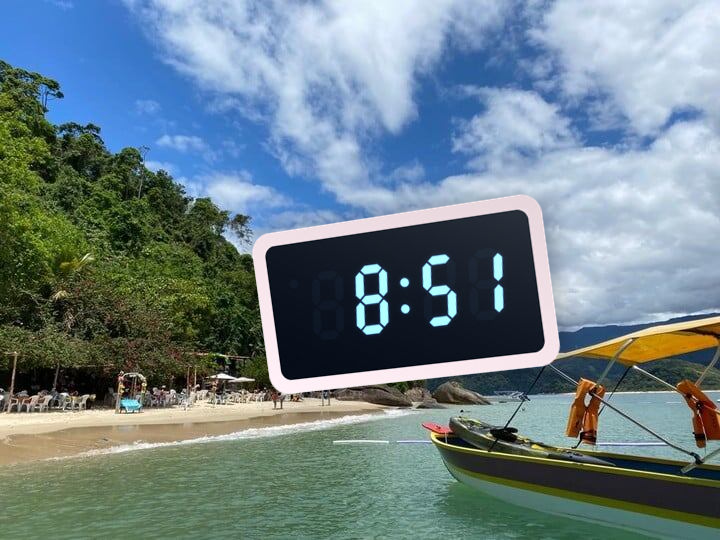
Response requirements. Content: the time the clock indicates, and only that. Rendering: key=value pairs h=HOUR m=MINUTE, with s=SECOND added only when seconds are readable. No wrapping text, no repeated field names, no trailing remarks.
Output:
h=8 m=51
